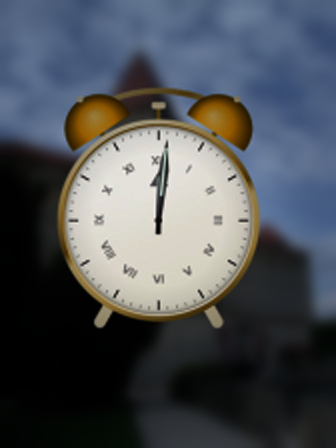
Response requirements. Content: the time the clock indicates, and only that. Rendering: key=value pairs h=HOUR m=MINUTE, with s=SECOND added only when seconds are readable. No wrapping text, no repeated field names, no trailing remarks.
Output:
h=12 m=1
